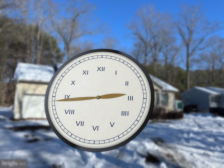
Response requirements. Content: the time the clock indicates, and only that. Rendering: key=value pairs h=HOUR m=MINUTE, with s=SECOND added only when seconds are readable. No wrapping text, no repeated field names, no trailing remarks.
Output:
h=2 m=44
